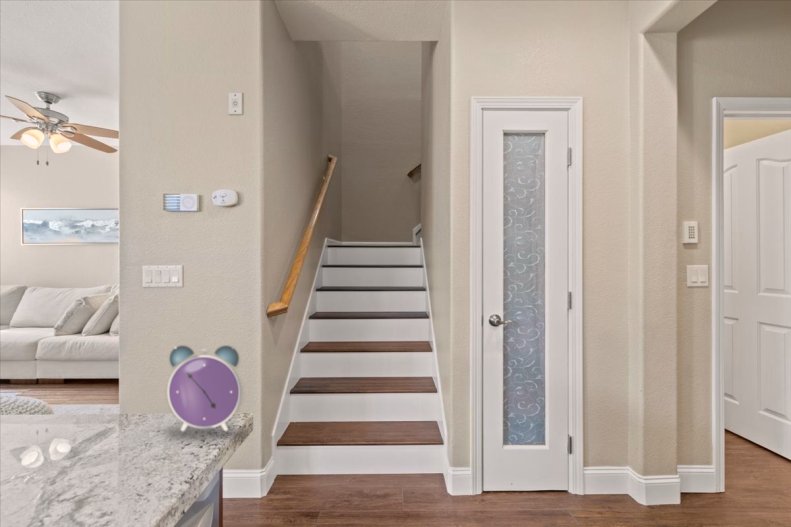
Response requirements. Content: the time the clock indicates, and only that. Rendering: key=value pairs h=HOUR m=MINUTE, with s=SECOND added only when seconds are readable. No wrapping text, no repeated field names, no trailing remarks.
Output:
h=4 m=53
